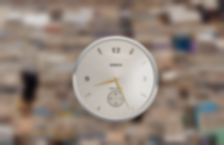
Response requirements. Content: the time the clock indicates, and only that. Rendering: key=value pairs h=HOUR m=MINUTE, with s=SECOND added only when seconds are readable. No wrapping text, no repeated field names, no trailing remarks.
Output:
h=8 m=26
